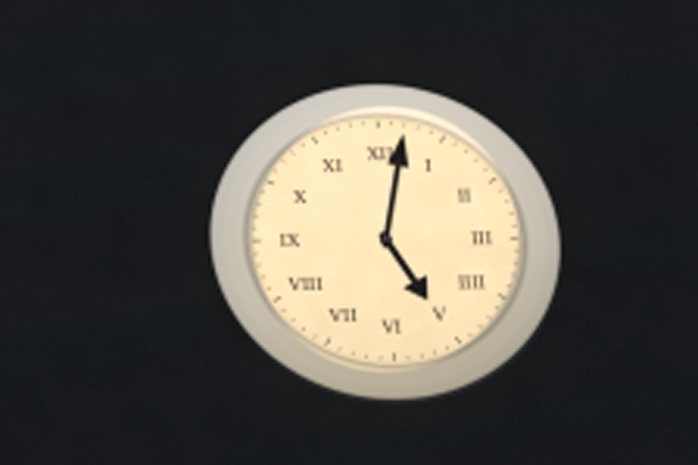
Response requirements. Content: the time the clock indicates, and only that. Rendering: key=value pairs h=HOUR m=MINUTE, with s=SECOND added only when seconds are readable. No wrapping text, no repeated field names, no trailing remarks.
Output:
h=5 m=2
